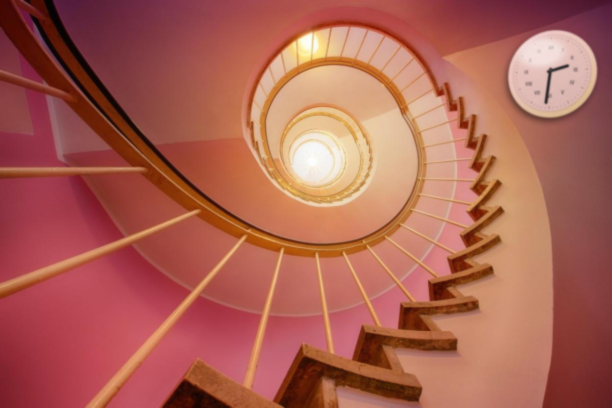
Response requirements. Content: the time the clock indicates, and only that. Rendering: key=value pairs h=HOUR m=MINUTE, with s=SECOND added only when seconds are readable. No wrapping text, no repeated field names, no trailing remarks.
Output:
h=2 m=31
